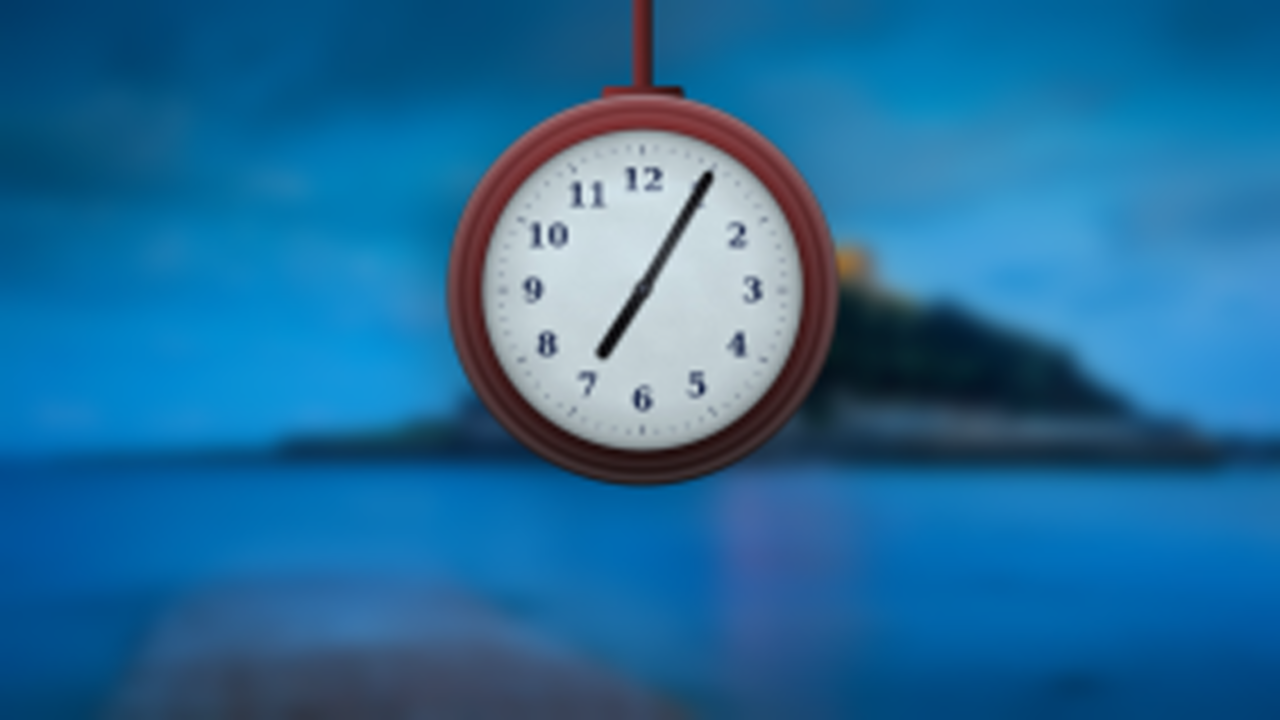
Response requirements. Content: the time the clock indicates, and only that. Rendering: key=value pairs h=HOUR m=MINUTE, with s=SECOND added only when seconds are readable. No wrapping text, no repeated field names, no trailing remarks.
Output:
h=7 m=5
